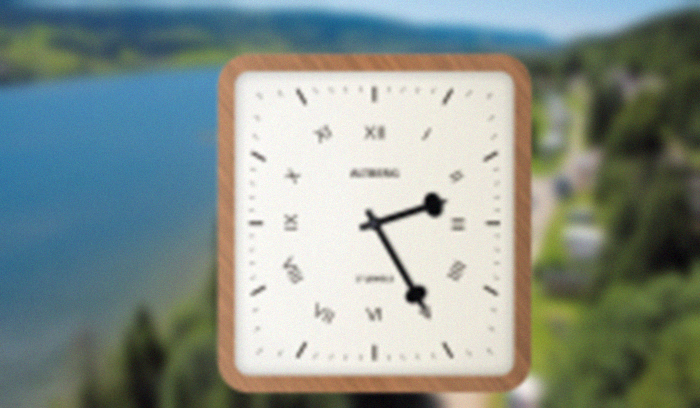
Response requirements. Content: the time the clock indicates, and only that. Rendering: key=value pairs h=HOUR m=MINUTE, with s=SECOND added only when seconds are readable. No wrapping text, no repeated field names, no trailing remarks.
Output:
h=2 m=25
